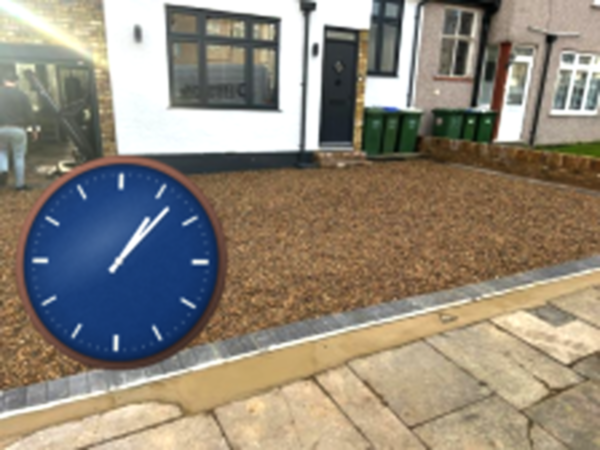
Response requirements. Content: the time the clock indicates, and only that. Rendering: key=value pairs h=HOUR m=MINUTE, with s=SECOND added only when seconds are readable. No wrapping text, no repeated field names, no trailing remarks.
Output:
h=1 m=7
